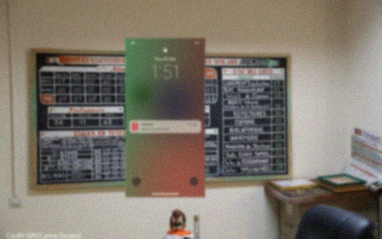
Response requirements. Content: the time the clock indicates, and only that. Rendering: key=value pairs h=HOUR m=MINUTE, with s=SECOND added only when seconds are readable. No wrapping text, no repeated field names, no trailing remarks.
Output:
h=1 m=51
